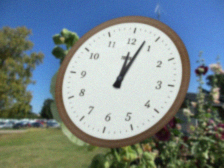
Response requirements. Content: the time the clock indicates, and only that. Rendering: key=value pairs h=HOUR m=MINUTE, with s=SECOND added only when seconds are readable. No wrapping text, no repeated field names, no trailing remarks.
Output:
h=12 m=3
